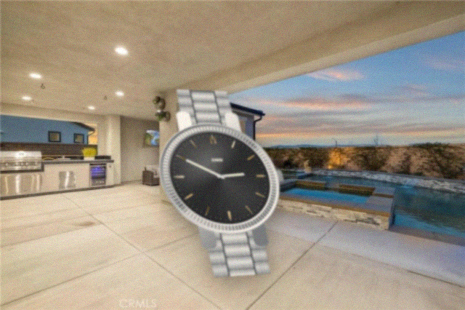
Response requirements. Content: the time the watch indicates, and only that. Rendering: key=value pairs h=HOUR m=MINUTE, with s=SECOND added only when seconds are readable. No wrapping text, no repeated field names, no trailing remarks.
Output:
h=2 m=50
